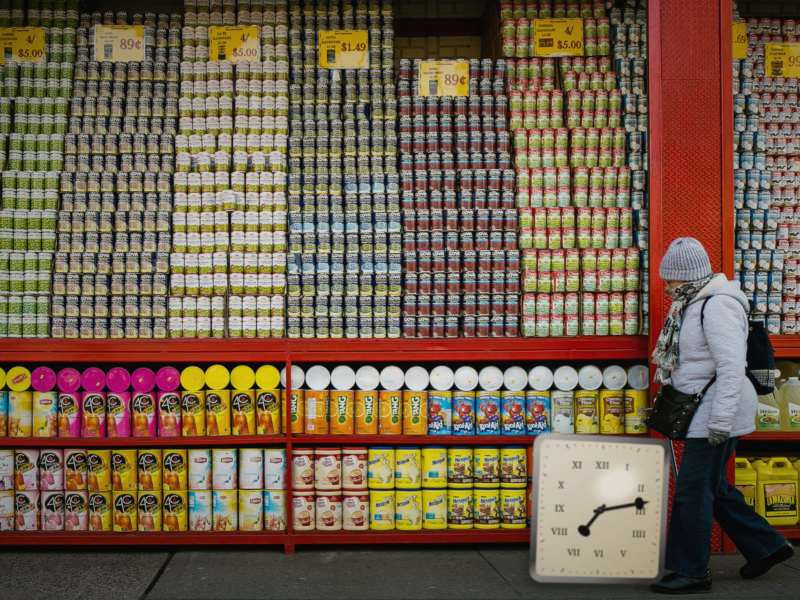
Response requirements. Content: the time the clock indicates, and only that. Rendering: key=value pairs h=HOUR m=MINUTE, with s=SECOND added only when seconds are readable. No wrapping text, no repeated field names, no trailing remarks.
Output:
h=7 m=13
